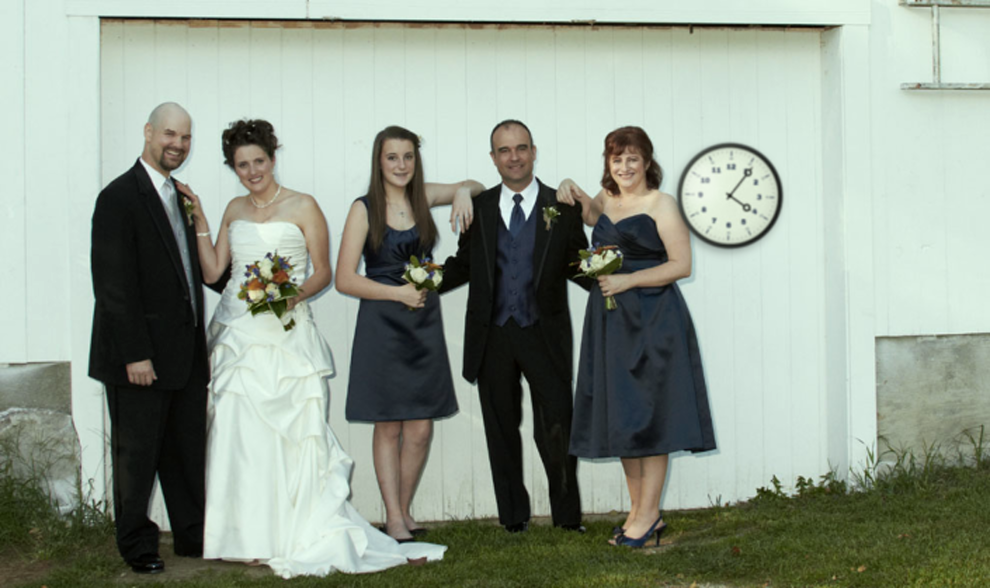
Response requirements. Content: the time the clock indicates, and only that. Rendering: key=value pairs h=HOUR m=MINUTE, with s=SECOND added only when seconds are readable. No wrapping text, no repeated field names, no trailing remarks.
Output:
h=4 m=6
